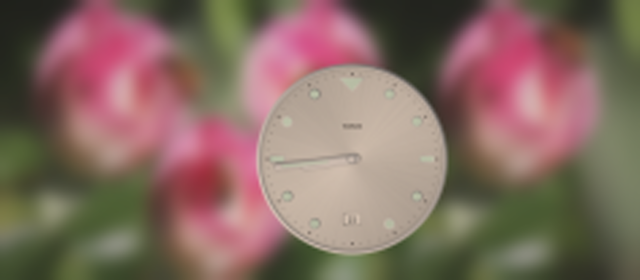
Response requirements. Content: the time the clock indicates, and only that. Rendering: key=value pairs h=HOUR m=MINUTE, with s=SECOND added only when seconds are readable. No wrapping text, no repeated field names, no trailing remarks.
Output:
h=8 m=44
